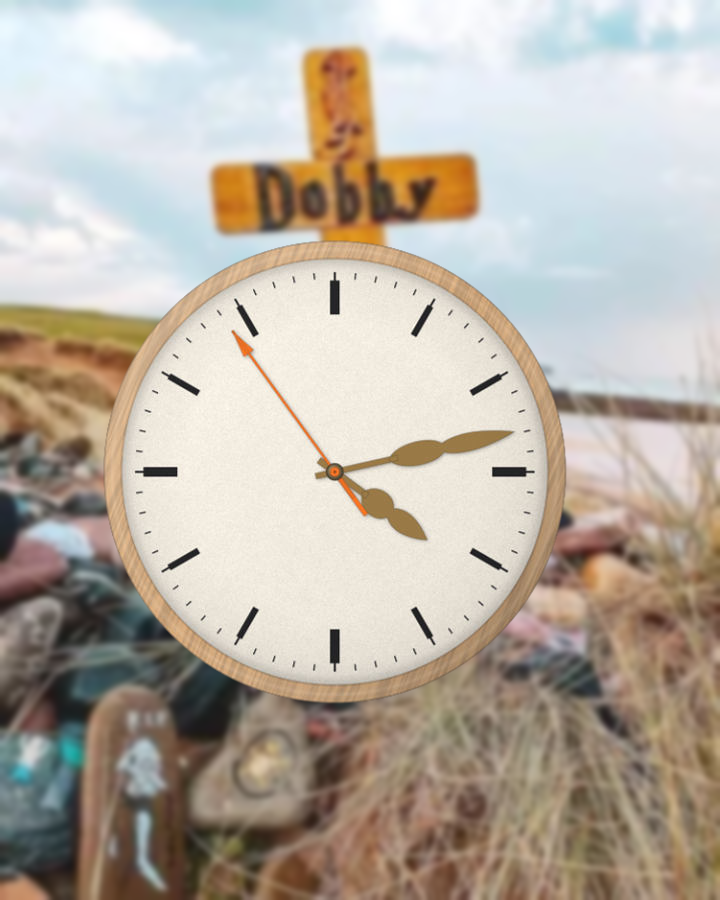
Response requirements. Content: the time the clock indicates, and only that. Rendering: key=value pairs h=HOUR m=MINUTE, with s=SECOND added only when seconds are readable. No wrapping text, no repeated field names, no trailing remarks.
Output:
h=4 m=12 s=54
